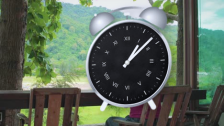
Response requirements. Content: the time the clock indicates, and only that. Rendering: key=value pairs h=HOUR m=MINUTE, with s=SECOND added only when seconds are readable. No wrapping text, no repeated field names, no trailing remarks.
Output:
h=1 m=8
